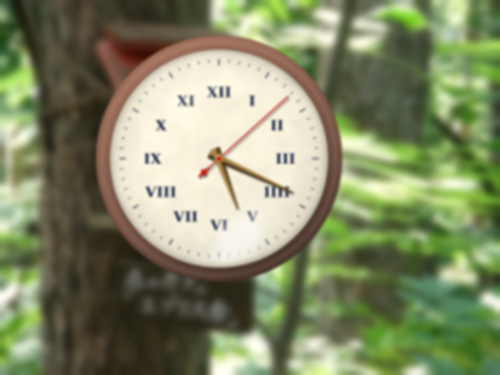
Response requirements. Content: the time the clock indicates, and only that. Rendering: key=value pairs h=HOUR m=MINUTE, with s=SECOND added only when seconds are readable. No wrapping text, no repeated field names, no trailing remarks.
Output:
h=5 m=19 s=8
